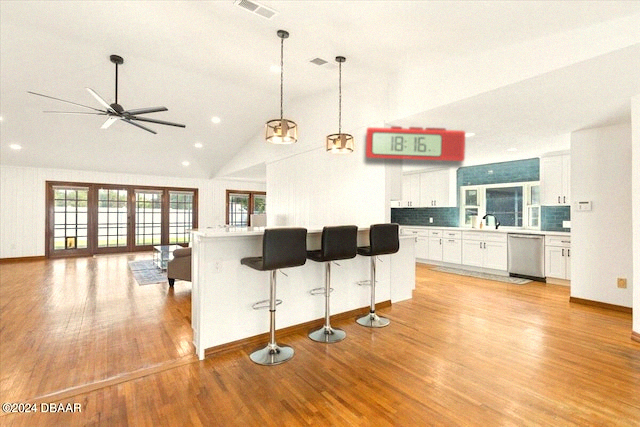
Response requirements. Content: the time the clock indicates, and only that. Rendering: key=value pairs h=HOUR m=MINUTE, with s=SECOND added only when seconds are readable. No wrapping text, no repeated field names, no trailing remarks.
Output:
h=18 m=16
